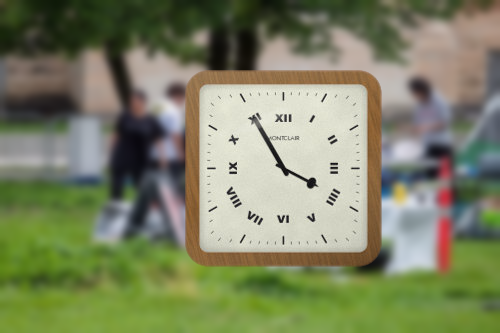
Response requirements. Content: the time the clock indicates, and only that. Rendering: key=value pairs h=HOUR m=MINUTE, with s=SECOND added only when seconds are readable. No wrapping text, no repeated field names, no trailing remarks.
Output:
h=3 m=55
